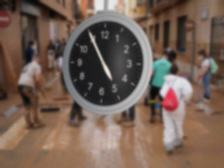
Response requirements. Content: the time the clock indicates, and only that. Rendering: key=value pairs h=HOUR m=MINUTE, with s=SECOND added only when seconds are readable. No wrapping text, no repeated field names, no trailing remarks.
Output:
h=4 m=55
